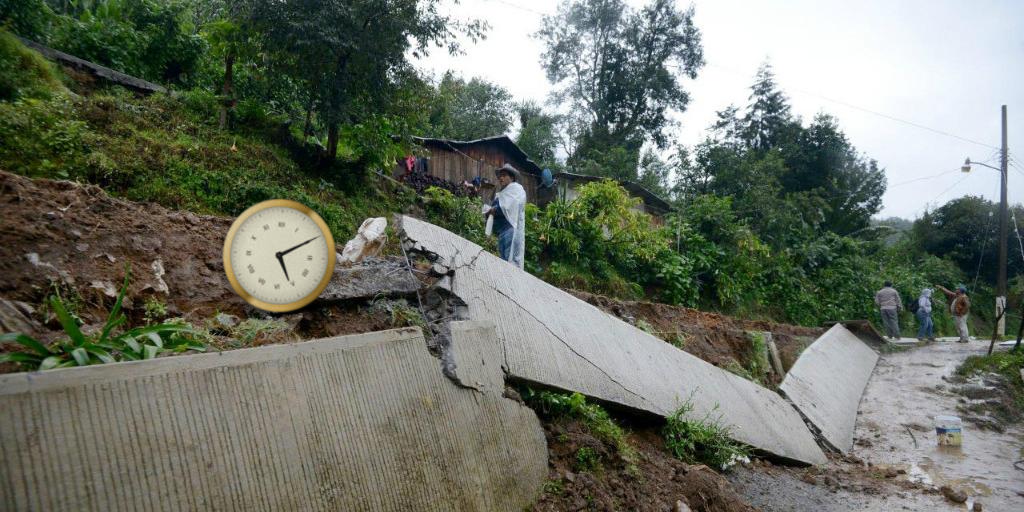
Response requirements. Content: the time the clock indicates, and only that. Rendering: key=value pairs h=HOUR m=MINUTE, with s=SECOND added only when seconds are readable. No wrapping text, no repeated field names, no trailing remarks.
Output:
h=5 m=10
